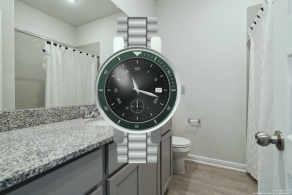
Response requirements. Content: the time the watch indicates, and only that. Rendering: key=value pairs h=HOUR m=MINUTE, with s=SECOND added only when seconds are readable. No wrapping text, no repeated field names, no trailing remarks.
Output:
h=11 m=18
